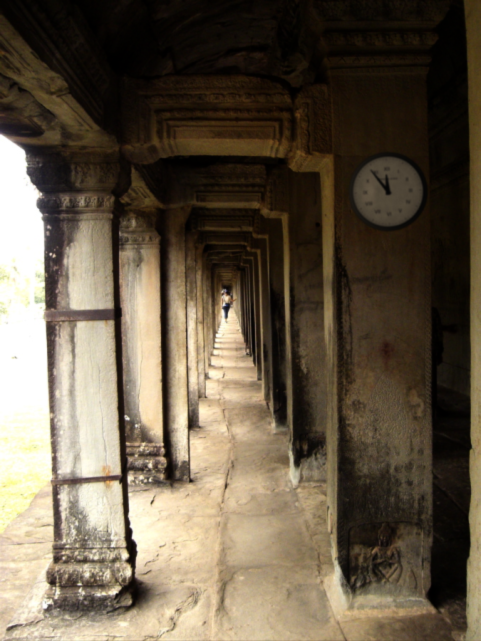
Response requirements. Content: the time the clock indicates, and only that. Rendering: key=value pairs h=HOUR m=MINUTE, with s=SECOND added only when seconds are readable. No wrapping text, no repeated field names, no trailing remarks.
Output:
h=11 m=54
